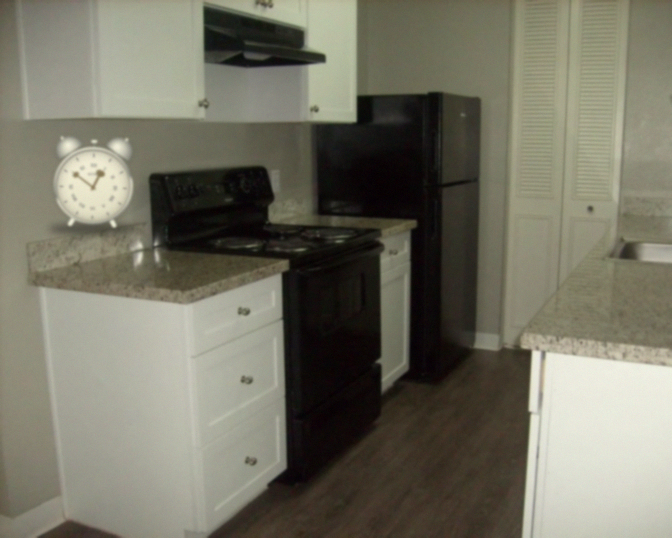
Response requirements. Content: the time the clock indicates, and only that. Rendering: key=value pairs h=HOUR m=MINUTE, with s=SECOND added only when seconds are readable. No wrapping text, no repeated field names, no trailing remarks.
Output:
h=12 m=51
